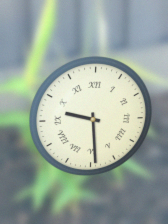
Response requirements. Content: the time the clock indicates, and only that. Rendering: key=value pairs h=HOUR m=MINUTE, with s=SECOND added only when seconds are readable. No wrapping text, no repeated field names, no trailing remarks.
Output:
h=9 m=29
